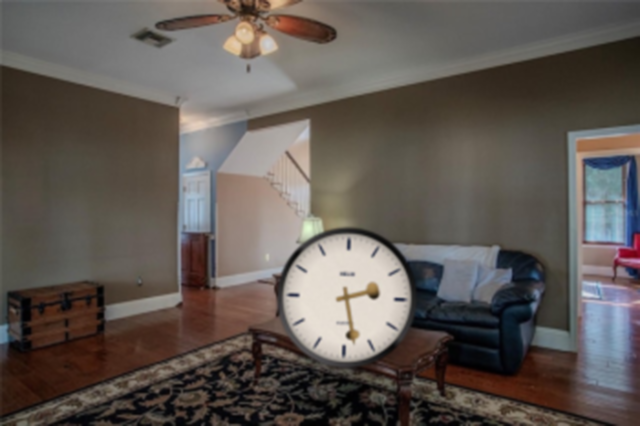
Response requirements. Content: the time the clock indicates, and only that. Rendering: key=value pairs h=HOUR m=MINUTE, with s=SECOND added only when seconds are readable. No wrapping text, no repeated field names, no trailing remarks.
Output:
h=2 m=28
